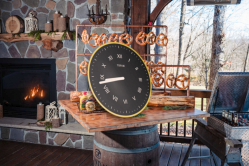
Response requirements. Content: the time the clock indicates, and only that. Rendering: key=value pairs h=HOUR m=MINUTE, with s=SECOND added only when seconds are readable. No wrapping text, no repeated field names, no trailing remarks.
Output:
h=8 m=43
